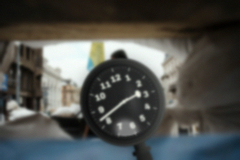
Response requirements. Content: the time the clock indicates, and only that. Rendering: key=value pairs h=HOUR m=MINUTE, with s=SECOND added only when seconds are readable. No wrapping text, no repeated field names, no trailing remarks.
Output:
h=2 m=42
